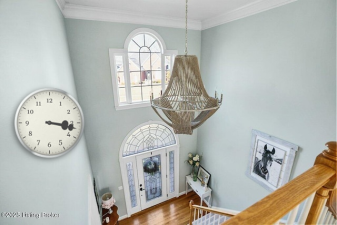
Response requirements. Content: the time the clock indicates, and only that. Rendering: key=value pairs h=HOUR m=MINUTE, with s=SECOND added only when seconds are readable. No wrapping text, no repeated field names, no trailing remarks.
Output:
h=3 m=17
